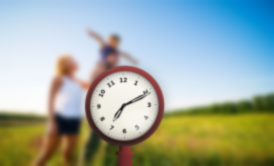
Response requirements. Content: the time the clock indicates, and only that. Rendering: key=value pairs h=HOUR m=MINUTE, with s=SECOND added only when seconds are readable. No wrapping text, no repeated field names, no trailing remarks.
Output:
h=7 m=11
